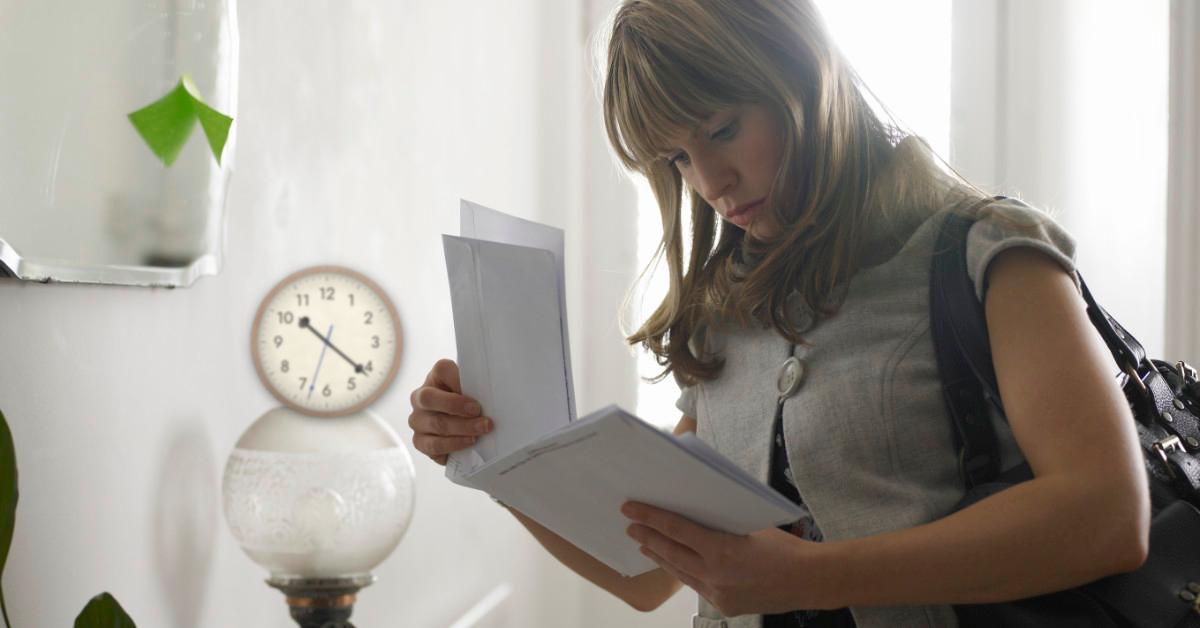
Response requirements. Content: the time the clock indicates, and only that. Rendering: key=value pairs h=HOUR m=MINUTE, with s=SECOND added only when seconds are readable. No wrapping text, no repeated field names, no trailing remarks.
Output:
h=10 m=21 s=33
